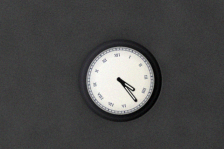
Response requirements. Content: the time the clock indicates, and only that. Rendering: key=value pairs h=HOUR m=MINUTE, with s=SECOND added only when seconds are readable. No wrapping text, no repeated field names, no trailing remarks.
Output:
h=4 m=25
